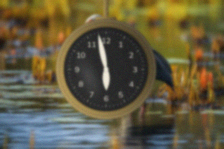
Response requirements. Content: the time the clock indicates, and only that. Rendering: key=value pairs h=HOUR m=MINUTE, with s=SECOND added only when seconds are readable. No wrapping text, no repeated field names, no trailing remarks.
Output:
h=5 m=58
